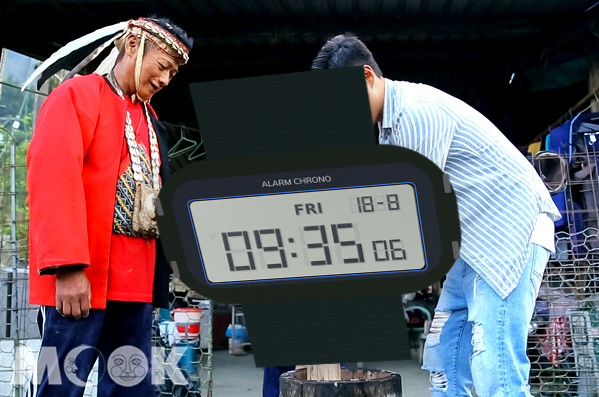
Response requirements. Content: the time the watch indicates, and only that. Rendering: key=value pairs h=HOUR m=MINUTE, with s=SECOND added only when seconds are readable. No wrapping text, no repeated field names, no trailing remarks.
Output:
h=9 m=35 s=6
